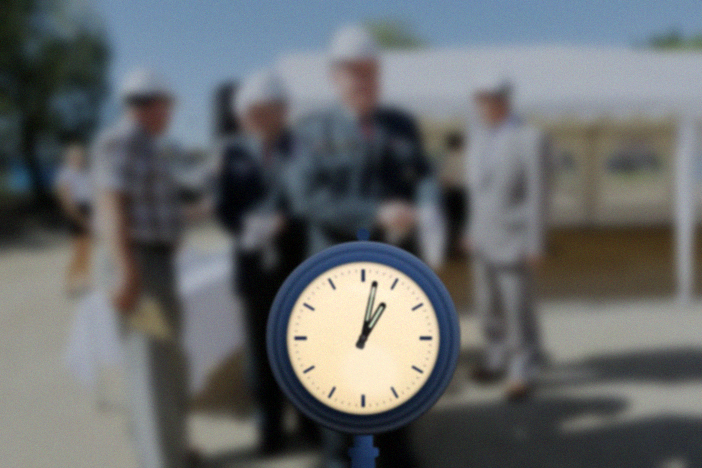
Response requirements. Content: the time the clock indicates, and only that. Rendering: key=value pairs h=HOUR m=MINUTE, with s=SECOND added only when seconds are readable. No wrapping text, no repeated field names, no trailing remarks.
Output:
h=1 m=2
